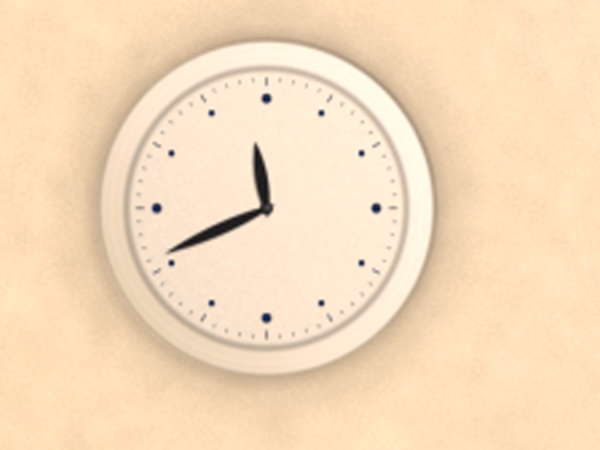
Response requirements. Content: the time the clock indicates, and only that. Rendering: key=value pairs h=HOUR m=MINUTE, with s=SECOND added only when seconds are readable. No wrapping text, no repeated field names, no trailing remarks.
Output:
h=11 m=41
